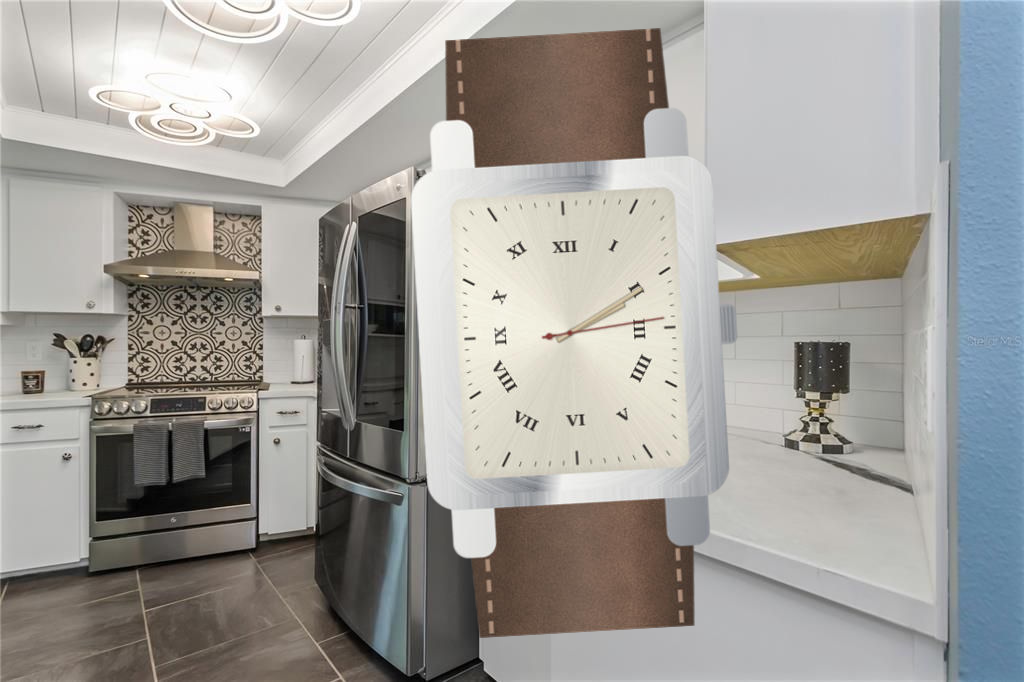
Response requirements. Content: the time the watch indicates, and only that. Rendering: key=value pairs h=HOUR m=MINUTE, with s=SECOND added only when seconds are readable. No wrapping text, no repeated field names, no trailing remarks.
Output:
h=2 m=10 s=14
